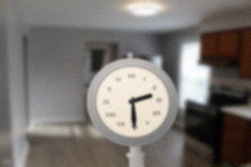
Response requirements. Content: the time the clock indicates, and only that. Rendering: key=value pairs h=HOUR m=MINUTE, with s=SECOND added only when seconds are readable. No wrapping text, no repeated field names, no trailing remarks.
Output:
h=2 m=30
